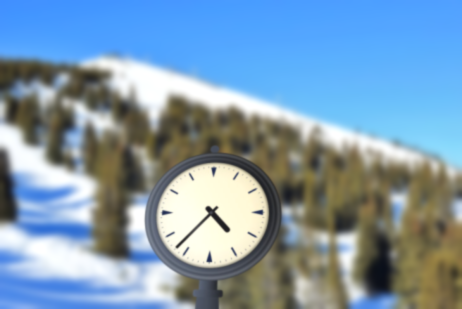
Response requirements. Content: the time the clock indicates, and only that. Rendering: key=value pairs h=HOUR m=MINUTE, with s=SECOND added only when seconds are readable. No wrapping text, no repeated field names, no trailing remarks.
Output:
h=4 m=37
